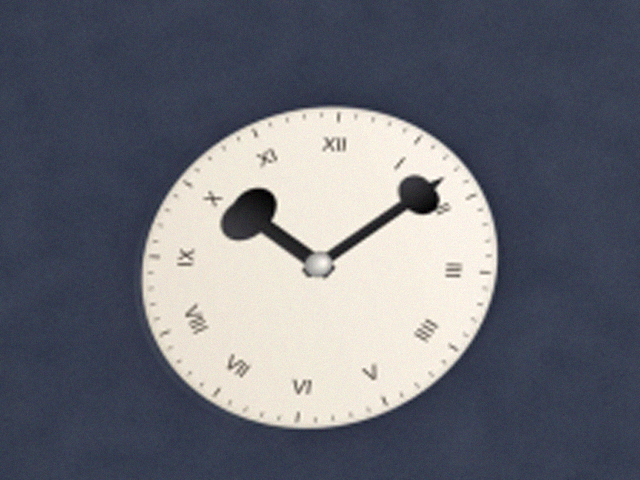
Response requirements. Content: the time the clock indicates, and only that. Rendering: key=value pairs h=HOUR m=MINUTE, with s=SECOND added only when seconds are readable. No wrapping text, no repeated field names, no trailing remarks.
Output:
h=10 m=8
